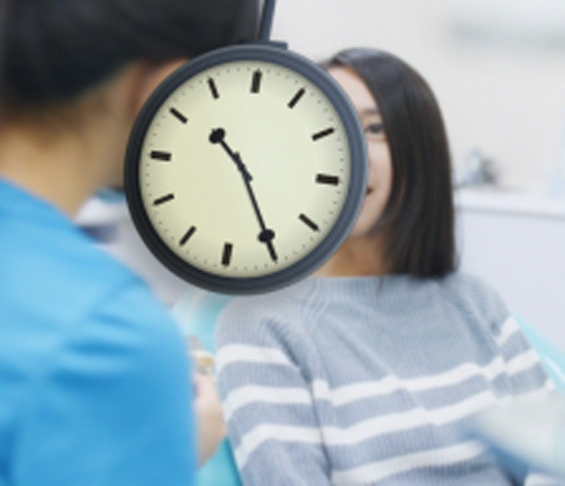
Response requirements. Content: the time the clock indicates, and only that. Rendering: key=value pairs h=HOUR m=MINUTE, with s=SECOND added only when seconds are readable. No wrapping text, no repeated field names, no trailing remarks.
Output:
h=10 m=25
